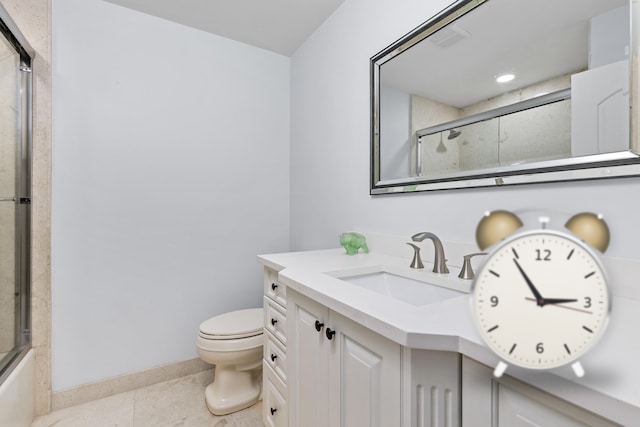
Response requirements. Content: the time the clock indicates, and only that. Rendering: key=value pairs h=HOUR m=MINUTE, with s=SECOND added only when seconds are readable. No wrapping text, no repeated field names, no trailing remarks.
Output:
h=2 m=54 s=17
